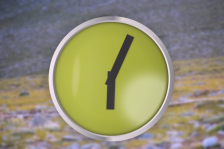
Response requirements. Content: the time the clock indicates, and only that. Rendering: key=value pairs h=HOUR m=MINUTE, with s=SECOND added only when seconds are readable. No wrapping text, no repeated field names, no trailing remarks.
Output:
h=6 m=4
